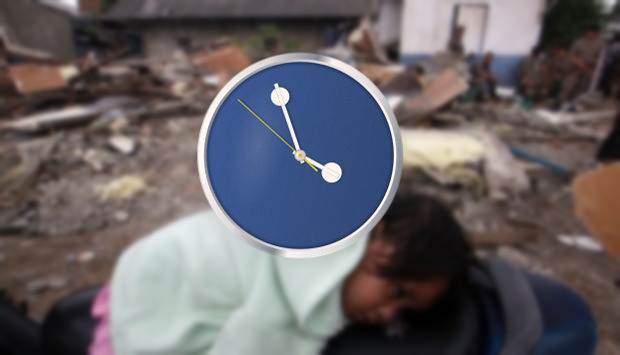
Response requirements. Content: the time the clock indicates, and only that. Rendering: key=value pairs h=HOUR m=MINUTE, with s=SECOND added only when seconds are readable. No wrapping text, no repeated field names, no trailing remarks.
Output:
h=3 m=56 s=52
